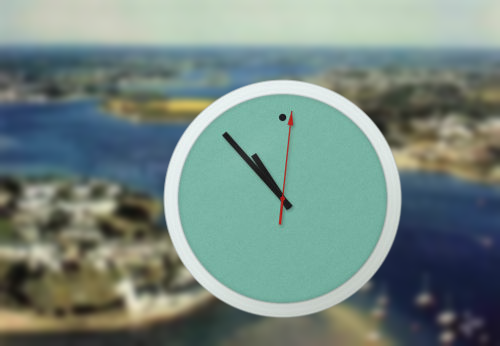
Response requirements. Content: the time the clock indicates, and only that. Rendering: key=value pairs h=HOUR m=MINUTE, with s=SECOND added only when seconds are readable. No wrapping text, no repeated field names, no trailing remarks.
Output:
h=10 m=53 s=1
